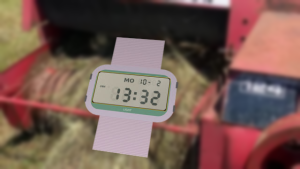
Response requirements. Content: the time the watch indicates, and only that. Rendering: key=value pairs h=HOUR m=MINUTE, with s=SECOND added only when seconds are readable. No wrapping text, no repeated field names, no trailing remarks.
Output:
h=13 m=32
